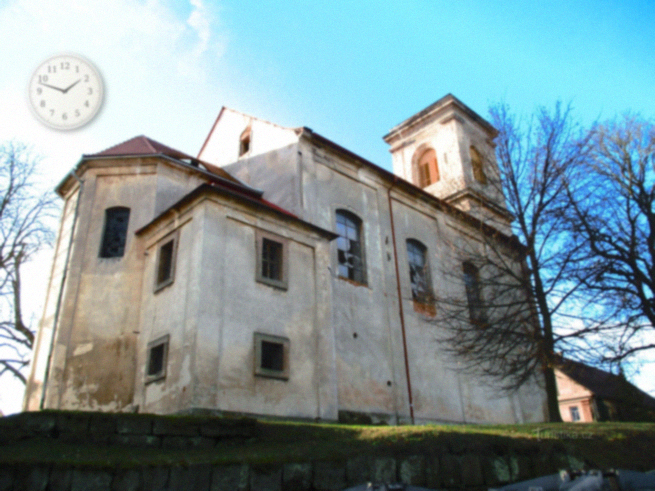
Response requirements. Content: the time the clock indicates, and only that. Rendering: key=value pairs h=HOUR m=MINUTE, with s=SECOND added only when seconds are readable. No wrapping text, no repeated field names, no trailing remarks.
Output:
h=1 m=48
